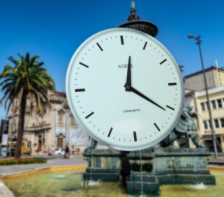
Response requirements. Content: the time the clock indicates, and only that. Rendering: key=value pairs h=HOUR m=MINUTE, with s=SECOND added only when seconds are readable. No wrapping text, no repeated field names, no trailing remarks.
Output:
h=12 m=21
